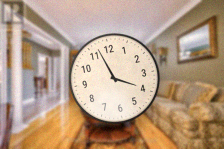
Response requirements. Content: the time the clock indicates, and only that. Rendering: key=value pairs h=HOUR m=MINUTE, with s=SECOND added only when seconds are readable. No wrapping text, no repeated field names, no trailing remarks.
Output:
h=3 m=57
